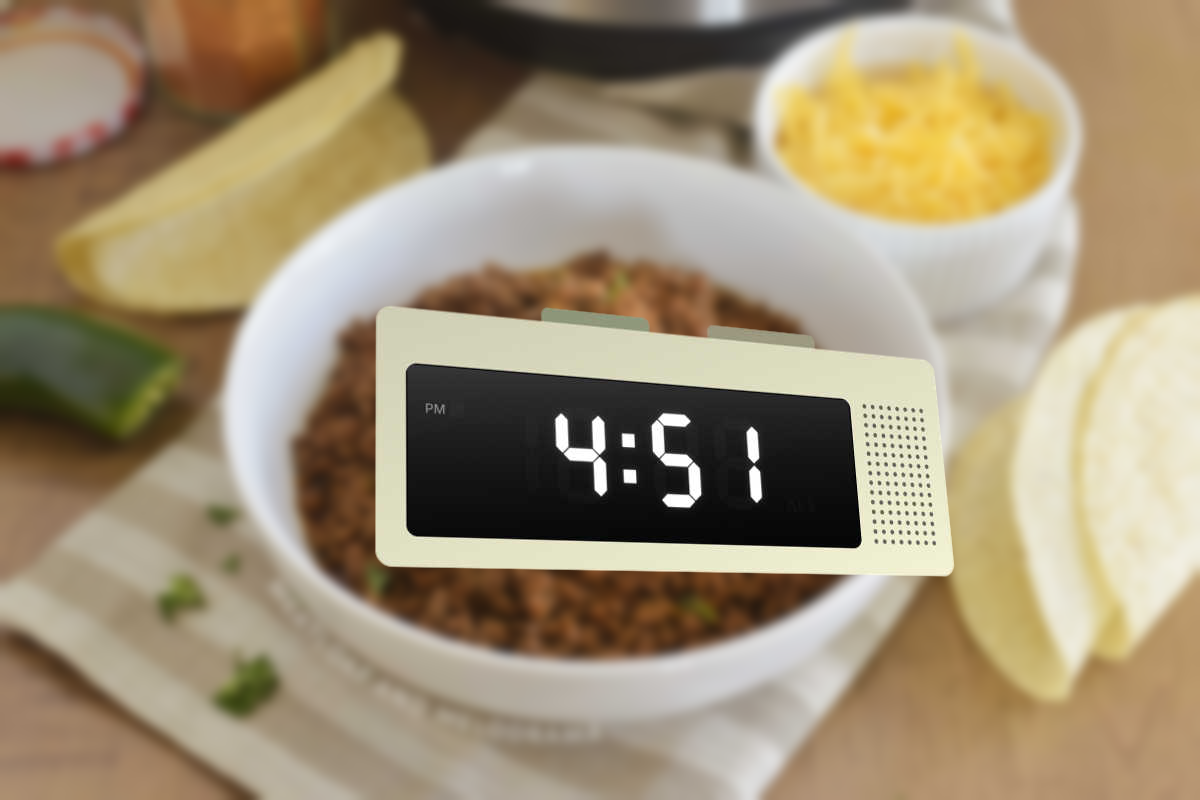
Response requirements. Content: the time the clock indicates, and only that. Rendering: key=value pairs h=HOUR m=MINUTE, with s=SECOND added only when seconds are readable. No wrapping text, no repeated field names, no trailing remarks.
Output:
h=4 m=51
